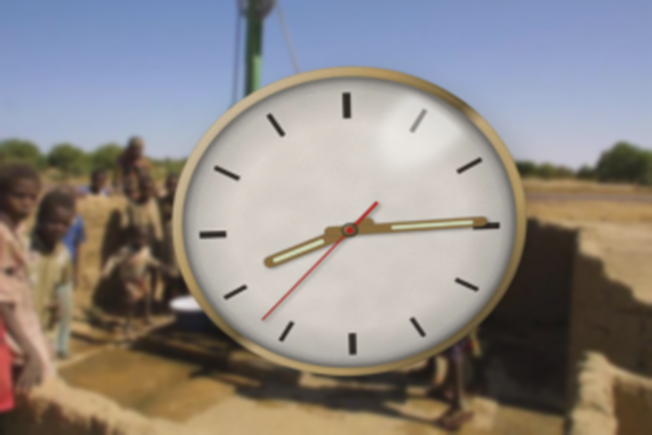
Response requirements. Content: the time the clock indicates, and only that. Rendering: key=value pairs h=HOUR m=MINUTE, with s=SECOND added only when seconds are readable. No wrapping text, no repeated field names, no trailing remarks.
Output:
h=8 m=14 s=37
